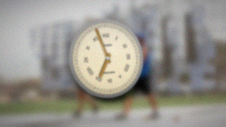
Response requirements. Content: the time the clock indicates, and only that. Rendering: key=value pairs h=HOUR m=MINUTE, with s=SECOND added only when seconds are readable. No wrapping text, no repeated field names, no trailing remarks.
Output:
h=6 m=57
